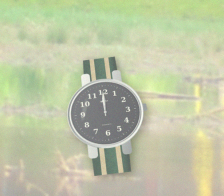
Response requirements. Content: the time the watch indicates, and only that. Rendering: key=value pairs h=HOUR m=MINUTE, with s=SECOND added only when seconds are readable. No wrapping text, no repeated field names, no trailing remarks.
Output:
h=12 m=0
